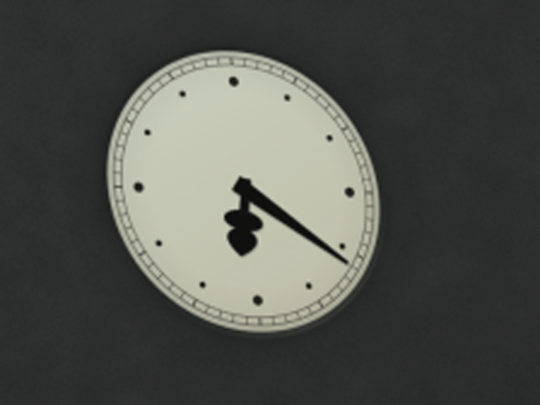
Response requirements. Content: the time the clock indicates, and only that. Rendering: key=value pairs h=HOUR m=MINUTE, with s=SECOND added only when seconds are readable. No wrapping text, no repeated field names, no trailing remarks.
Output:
h=6 m=21
